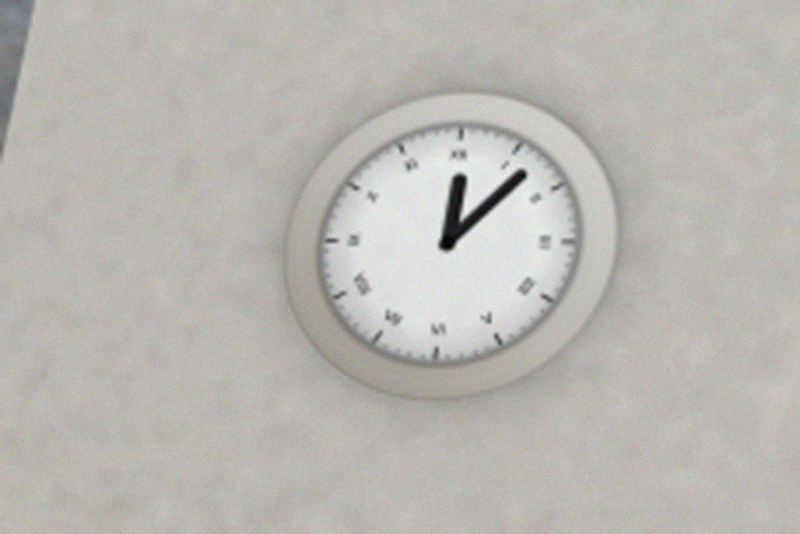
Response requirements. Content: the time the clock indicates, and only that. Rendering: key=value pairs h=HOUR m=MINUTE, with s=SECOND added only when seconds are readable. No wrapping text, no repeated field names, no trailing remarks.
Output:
h=12 m=7
